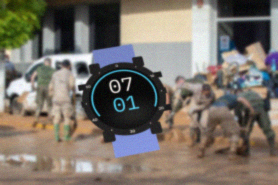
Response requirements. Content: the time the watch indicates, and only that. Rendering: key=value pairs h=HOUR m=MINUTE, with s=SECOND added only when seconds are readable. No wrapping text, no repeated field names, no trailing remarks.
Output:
h=7 m=1
